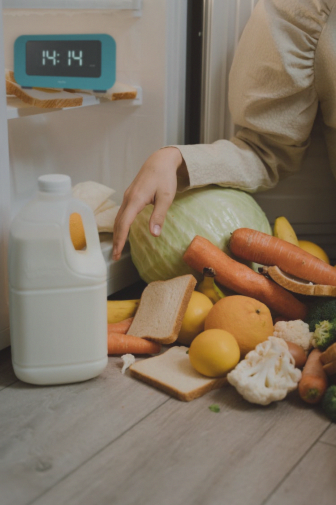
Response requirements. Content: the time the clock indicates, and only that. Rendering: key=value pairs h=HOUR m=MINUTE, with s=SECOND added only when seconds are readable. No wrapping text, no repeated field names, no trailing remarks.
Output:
h=14 m=14
